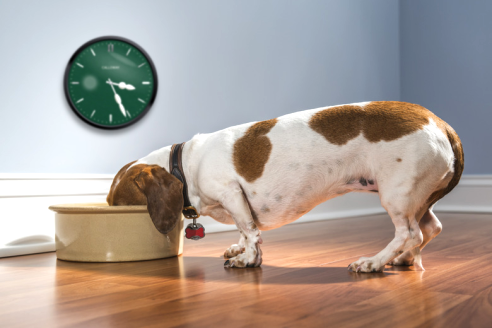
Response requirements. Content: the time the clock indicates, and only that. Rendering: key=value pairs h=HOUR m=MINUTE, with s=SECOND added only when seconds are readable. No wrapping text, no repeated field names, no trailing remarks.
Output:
h=3 m=26
